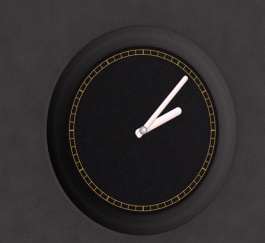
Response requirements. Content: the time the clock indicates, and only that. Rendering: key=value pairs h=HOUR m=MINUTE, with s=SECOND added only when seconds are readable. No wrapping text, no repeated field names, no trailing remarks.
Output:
h=2 m=7
